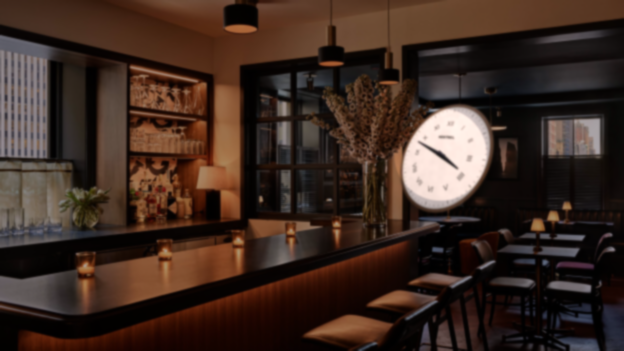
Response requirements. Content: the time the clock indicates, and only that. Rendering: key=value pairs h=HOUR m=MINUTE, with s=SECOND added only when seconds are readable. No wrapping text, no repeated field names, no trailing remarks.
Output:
h=3 m=48
